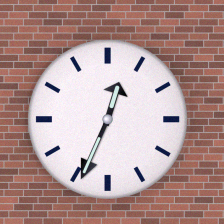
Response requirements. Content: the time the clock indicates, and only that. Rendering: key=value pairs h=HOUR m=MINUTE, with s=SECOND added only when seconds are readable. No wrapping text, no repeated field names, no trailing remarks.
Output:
h=12 m=34
